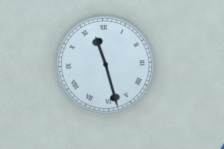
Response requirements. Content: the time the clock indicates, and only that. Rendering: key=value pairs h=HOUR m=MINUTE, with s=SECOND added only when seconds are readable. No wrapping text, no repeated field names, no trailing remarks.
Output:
h=11 m=28
